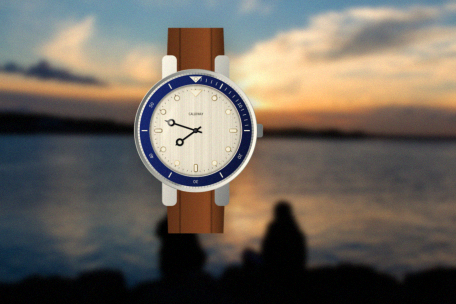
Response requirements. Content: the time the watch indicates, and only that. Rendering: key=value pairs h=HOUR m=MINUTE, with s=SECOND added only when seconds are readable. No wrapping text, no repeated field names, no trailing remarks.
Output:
h=7 m=48
